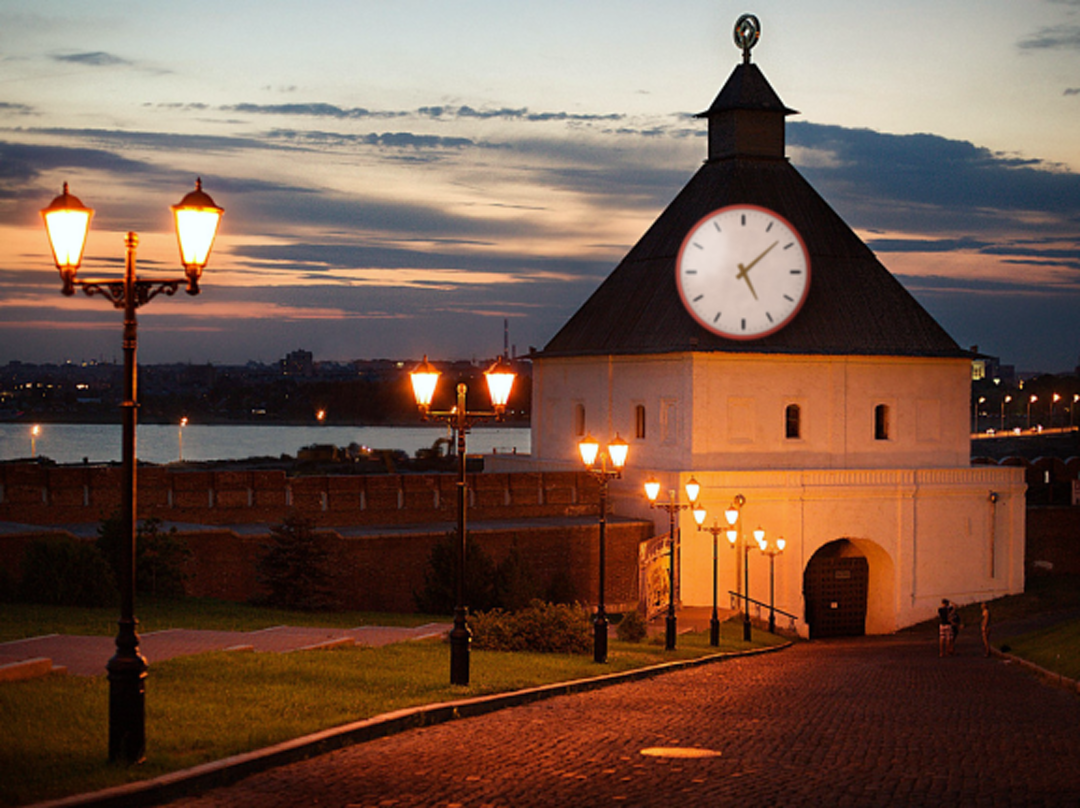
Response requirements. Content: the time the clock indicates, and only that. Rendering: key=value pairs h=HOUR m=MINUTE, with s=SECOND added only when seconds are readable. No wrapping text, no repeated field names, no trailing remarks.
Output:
h=5 m=8
